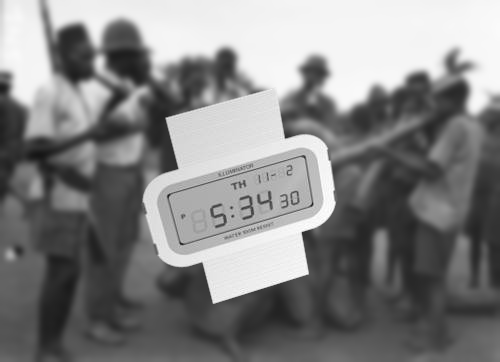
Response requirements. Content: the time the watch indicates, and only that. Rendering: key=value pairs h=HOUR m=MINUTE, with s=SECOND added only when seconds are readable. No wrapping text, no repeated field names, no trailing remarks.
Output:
h=5 m=34 s=30
